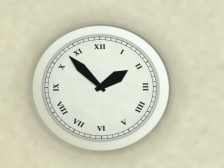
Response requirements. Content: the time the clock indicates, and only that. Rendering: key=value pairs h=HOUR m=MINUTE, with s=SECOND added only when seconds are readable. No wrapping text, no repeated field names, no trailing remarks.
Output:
h=1 m=53
